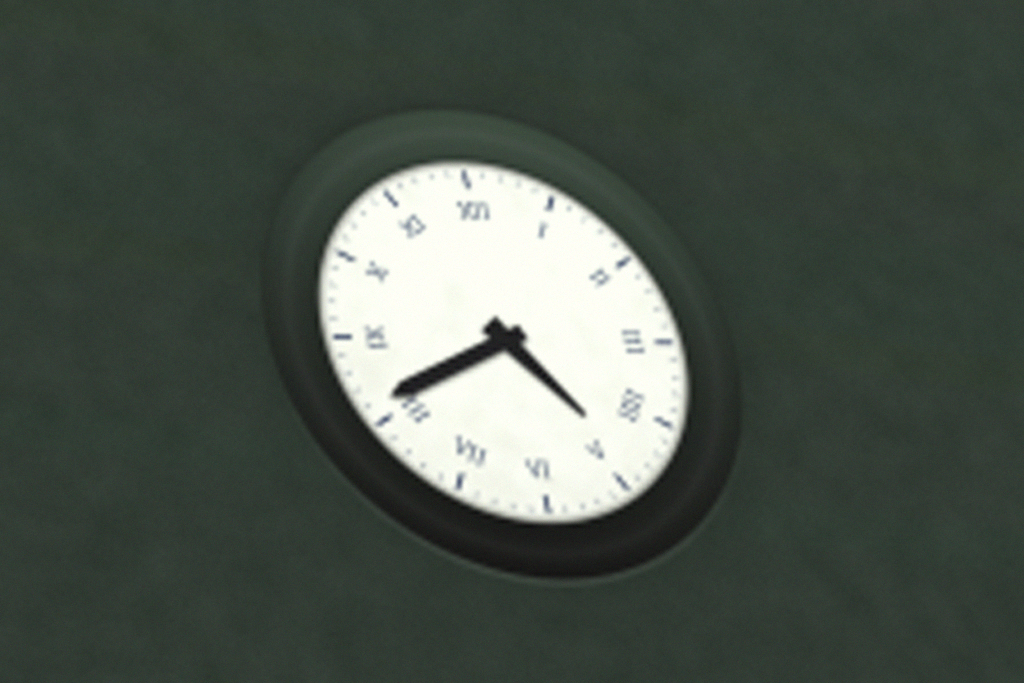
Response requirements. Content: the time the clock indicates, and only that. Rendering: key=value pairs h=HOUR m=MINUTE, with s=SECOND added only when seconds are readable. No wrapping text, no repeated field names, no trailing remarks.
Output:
h=4 m=41
